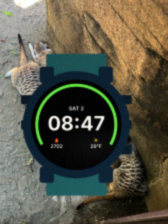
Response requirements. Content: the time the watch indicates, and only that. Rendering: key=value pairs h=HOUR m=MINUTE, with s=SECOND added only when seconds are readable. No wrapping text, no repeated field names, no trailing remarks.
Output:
h=8 m=47
